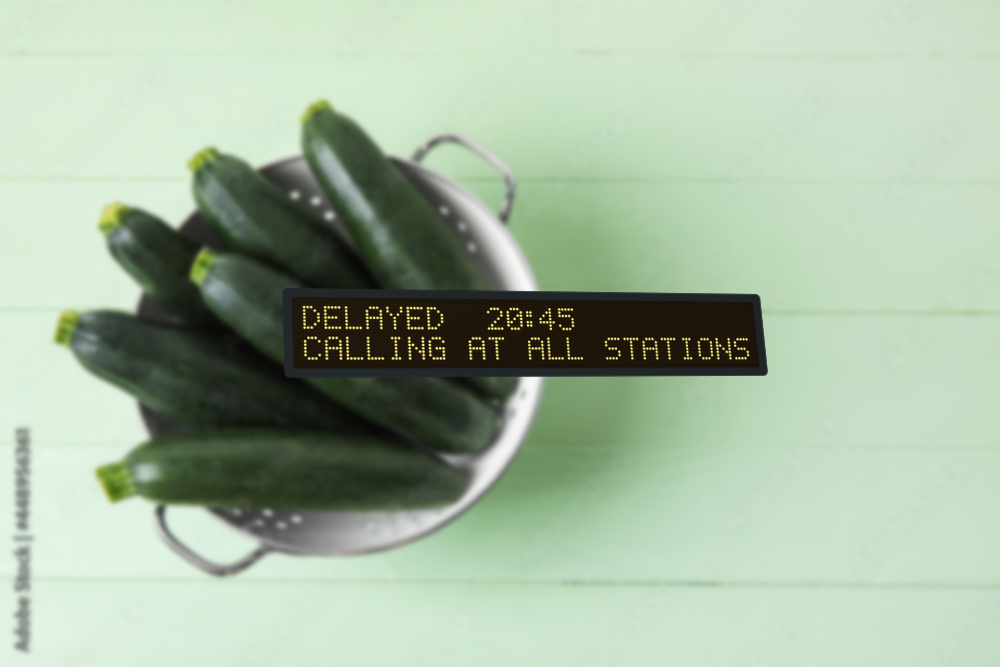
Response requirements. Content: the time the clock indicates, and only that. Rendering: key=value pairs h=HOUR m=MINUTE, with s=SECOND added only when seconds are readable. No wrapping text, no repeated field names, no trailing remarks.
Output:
h=20 m=45
